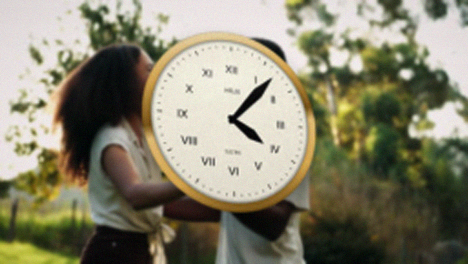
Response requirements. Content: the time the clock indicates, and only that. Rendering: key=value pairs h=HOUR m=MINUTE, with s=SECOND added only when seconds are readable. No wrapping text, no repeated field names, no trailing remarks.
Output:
h=4 m=7
